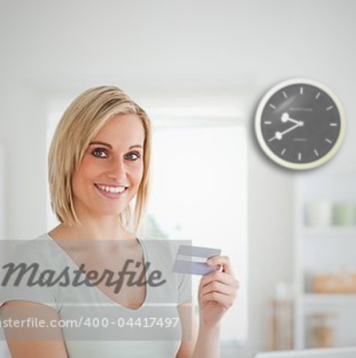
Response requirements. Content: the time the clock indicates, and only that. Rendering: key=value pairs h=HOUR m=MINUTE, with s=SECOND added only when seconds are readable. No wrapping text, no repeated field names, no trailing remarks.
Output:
h=9 m=40
